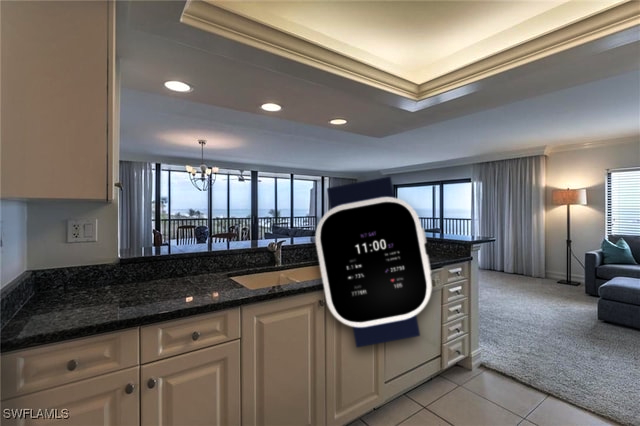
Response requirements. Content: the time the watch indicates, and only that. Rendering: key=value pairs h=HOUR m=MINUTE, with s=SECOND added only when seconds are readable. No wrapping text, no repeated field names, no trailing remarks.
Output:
h=11 m=0
